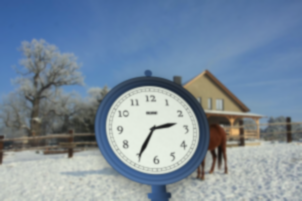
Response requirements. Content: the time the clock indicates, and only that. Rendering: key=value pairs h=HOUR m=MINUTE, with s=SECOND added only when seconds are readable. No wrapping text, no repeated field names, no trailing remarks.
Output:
h=2 m=35
